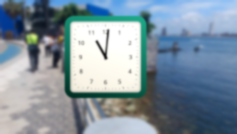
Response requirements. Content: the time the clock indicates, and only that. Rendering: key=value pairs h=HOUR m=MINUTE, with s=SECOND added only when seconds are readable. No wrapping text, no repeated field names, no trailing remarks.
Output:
h=11 m=1
